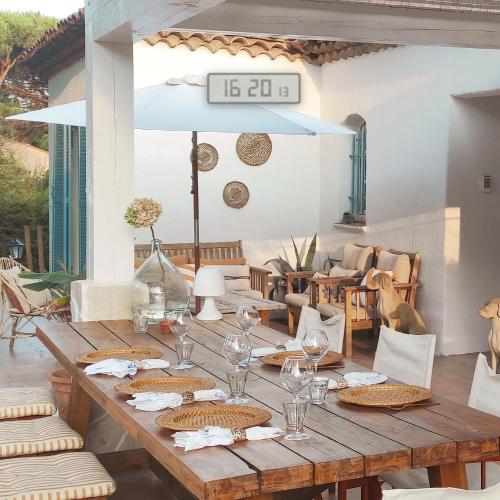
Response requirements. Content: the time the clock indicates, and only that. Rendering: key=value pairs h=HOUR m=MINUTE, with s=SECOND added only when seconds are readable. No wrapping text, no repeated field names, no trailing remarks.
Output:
h=16 m=20 s=13
